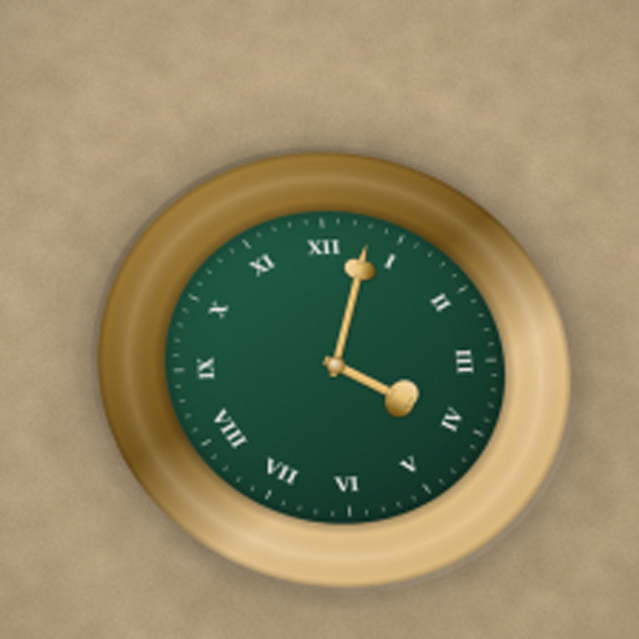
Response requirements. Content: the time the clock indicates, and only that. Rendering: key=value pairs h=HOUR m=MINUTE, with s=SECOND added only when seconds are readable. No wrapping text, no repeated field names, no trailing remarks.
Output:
h=4 m=3
